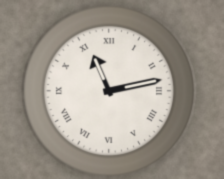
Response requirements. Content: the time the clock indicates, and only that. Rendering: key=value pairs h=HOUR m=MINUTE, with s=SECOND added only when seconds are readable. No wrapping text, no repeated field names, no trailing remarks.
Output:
h=11 m=13
